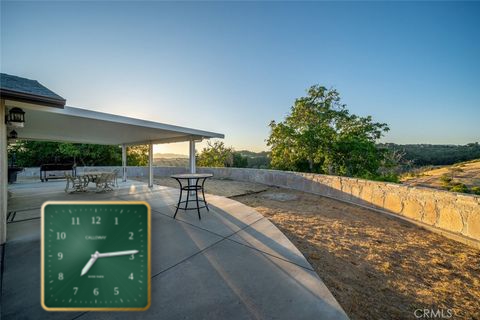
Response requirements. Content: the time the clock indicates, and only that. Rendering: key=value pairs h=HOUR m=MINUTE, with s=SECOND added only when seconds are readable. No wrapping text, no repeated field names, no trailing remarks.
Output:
h=7 m=14
